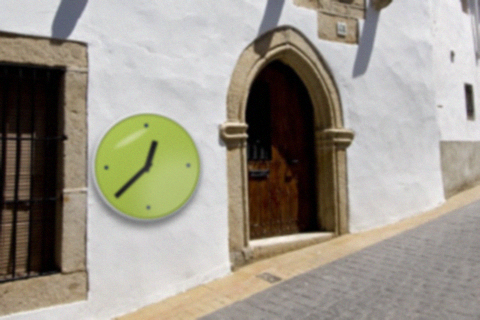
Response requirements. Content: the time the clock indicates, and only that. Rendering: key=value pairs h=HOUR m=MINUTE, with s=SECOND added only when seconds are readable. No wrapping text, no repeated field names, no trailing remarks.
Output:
h=12 m=38
